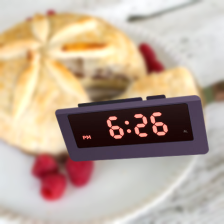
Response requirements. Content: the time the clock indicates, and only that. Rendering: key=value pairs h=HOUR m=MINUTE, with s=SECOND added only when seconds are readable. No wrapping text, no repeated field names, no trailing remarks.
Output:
h=6 m=26
